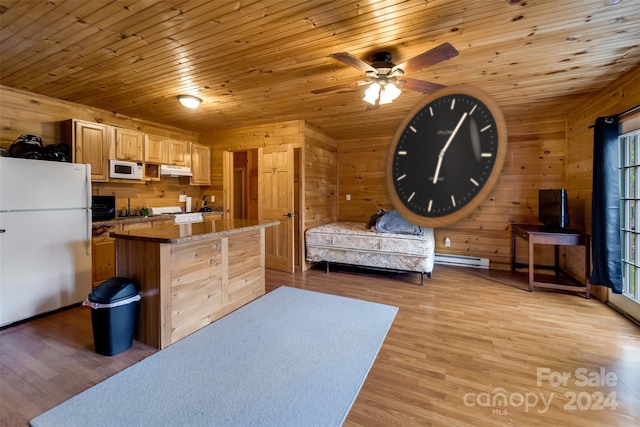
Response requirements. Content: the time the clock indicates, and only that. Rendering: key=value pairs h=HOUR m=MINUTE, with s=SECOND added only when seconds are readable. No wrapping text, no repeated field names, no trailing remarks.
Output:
h=6 m=4
